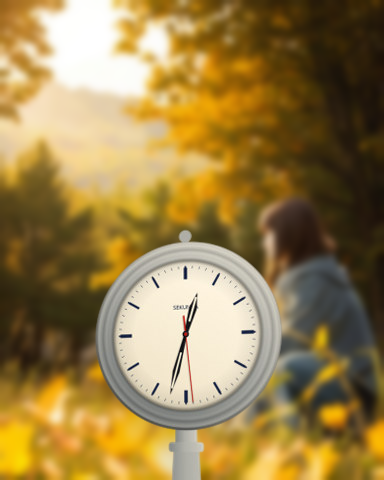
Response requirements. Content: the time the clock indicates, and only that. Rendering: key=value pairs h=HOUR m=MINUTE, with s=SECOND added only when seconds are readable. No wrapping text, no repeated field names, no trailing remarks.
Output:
h=12 m=32 s=29
